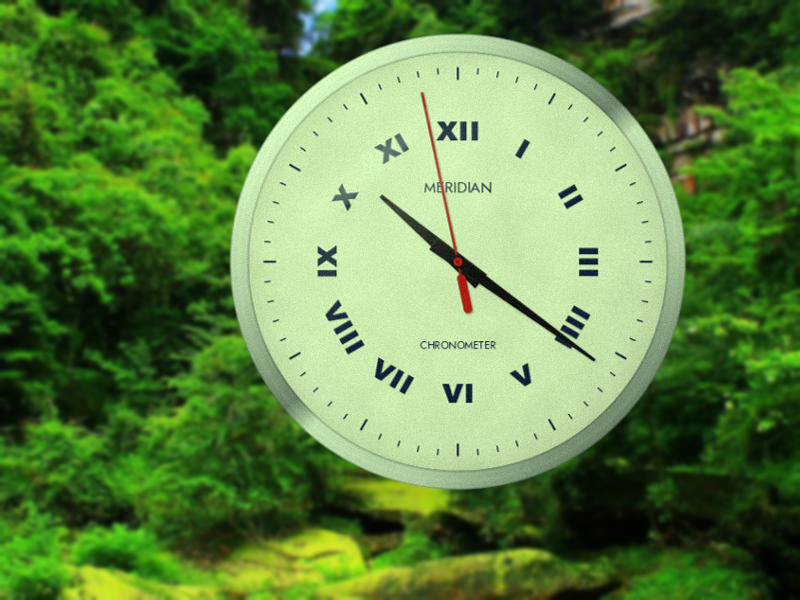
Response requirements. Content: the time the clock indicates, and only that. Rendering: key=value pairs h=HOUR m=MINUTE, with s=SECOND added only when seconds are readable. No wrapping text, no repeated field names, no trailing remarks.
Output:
h=10 m=20 s=58
